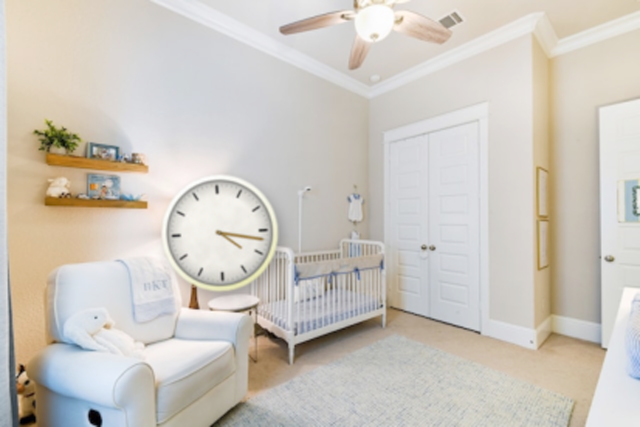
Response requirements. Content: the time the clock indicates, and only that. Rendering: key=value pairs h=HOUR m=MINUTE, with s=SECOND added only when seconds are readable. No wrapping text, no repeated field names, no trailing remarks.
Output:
h=4 m=17
